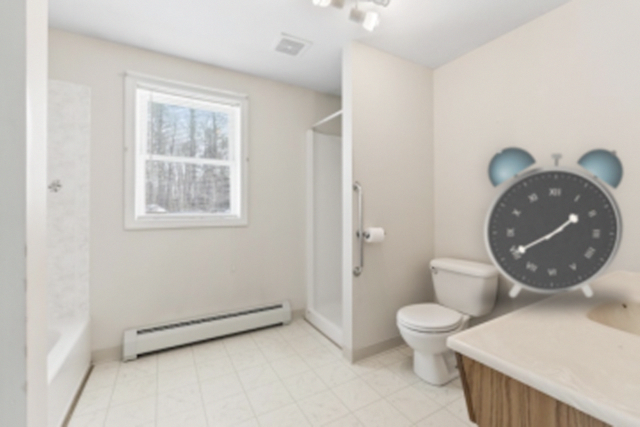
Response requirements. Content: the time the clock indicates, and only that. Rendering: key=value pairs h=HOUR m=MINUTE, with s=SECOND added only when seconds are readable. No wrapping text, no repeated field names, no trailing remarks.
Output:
h=1 m=40
